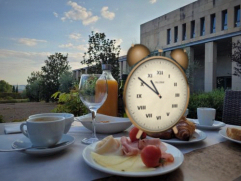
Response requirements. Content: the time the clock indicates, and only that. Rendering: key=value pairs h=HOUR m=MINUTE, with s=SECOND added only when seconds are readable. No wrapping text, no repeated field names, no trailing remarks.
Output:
h=10 m=51
